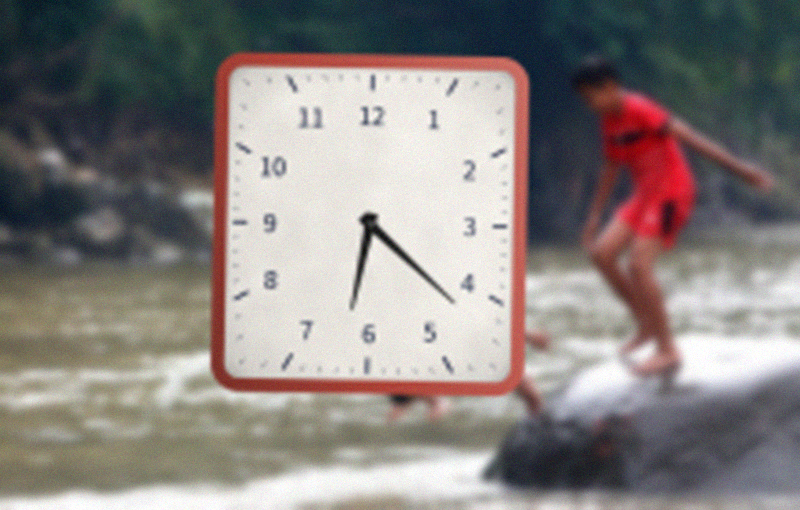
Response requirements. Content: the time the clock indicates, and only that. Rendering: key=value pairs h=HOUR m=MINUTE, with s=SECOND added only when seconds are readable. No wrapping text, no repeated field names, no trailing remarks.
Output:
h=6 m=22
